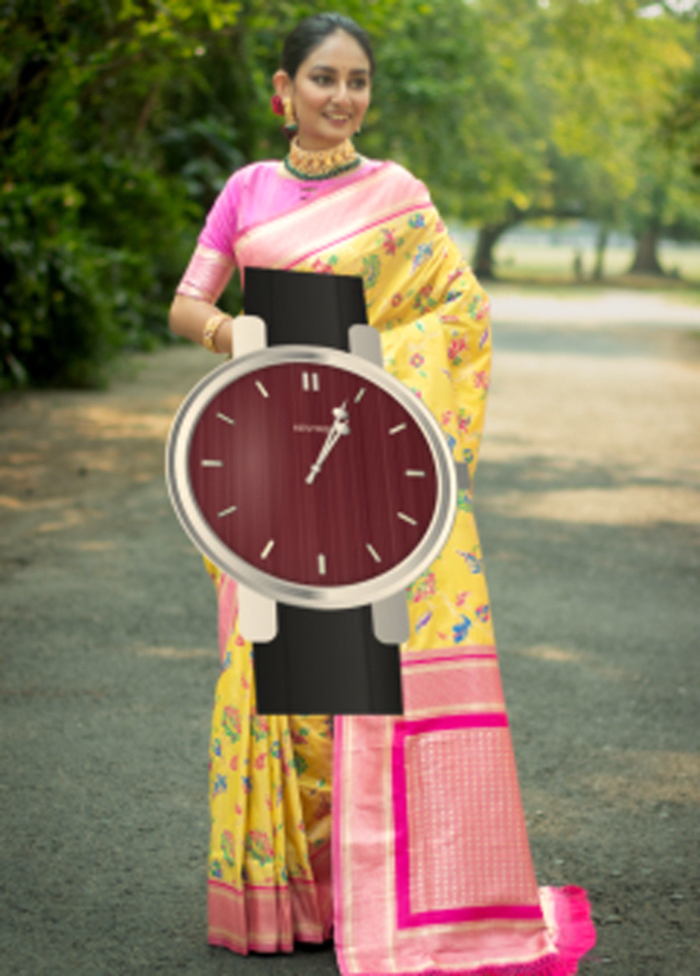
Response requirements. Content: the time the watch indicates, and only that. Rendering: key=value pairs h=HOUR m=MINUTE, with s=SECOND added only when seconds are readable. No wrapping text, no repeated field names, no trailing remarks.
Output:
h=1 m=4
